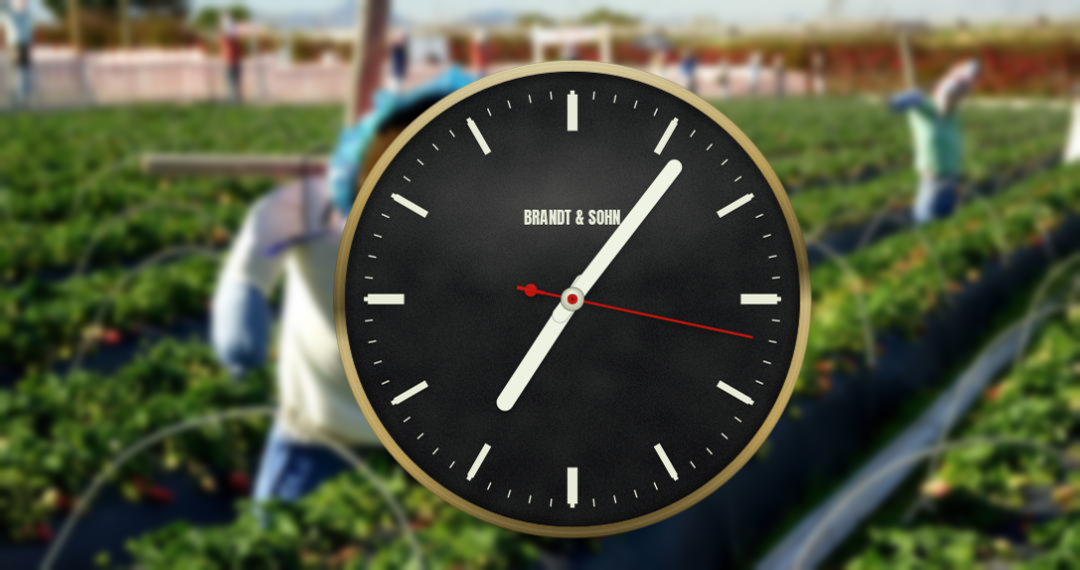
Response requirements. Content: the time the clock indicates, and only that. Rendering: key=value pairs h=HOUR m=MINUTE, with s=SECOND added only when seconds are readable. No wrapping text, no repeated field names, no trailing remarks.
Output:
h=7 m=6 s=17
